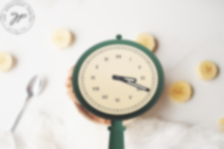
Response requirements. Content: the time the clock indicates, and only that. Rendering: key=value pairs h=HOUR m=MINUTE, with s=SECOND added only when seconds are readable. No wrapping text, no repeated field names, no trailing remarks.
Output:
h=3 m=19
